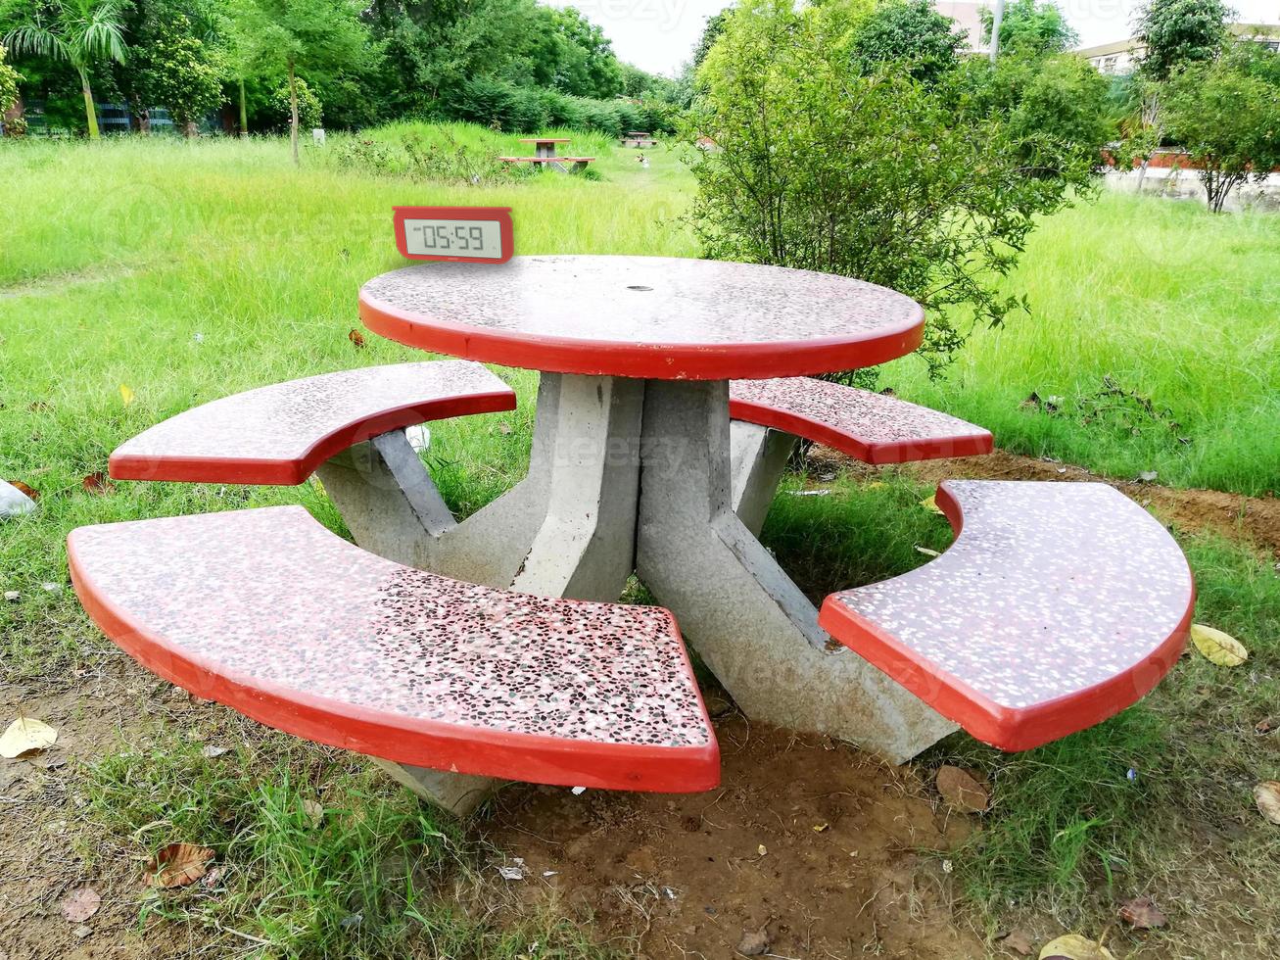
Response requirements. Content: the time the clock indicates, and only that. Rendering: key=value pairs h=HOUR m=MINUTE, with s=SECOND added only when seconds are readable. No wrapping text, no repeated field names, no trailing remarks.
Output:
h=5 m=59
